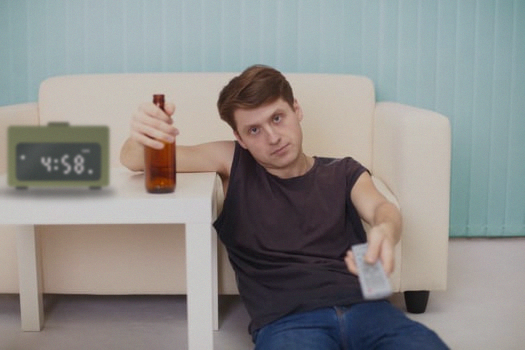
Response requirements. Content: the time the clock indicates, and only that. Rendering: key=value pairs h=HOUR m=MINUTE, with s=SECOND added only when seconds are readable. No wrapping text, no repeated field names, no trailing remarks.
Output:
h=4 m=58
